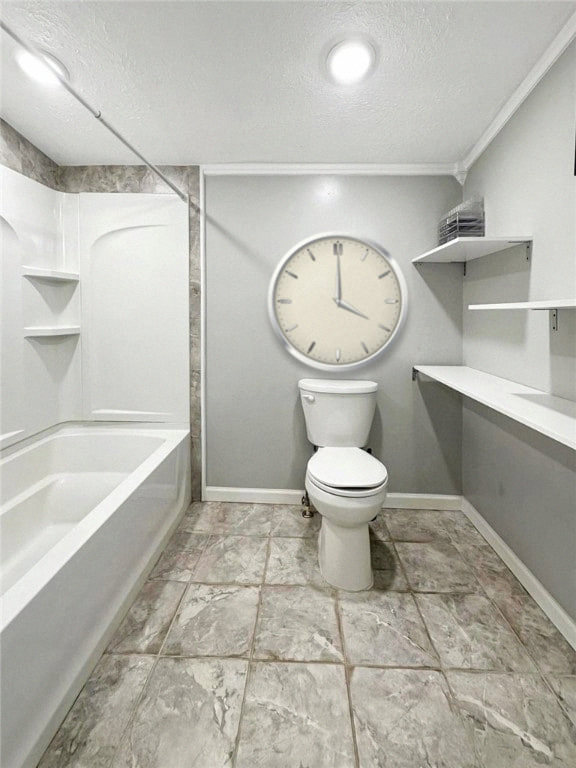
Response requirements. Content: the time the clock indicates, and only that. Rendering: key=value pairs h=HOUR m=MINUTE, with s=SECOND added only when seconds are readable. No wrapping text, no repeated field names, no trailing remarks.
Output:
h=4 m=0
